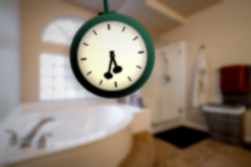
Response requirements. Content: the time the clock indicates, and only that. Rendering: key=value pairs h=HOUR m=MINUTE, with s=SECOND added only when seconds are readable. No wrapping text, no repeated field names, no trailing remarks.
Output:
h=5 m=33
